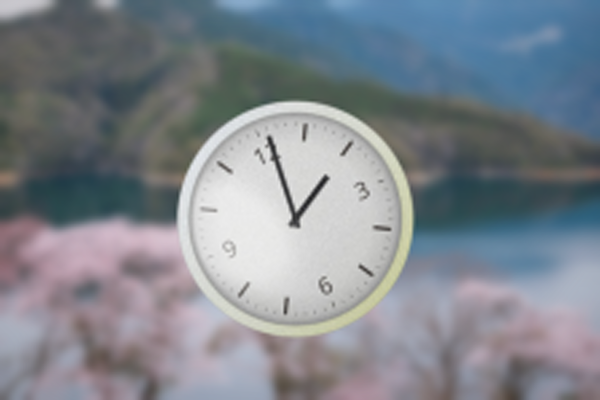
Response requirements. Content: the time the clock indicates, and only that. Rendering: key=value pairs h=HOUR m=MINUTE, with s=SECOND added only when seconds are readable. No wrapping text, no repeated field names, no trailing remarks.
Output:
h=2 m=1
